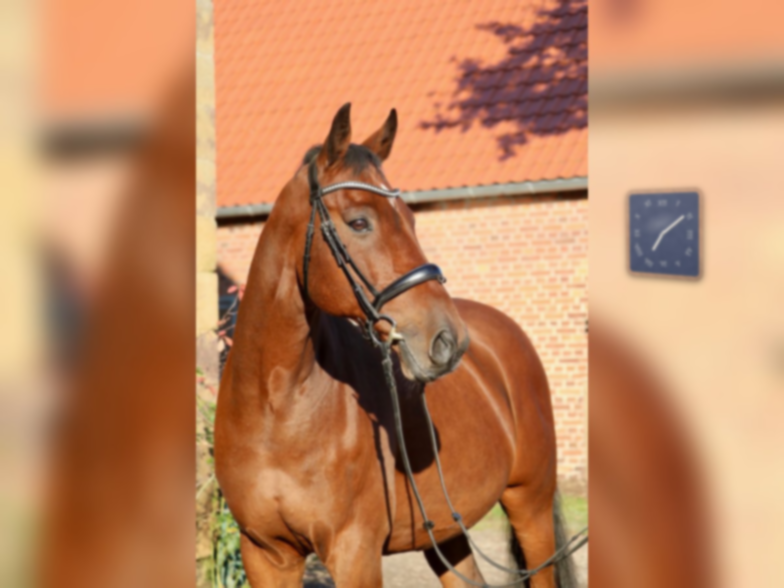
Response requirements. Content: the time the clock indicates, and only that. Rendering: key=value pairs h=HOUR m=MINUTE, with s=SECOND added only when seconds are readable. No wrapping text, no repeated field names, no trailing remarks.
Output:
h=7 m=9
